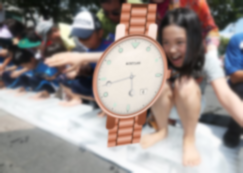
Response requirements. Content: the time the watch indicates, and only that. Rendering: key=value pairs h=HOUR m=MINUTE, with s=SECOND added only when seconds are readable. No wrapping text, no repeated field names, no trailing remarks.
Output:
h=5 m=43
